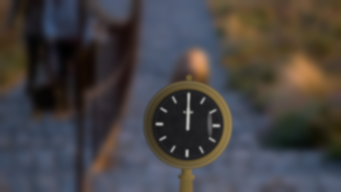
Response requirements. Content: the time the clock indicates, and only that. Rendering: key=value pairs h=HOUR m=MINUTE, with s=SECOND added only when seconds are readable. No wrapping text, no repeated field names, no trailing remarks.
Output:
h=12 m=0
